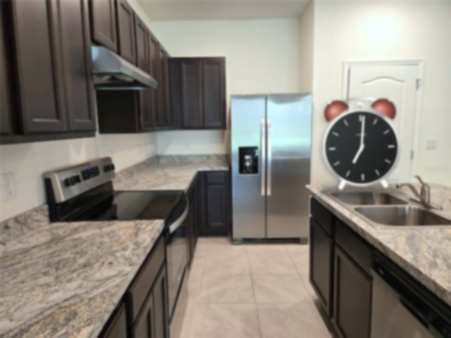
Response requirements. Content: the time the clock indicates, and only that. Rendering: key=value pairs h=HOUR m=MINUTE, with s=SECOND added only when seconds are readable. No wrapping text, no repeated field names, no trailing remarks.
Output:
h=7 m=1
